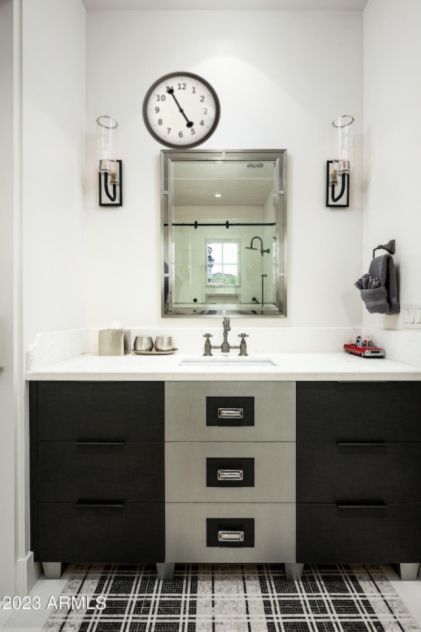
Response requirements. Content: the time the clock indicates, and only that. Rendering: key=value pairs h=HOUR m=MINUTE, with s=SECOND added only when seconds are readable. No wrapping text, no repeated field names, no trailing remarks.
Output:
h=4 m=55
